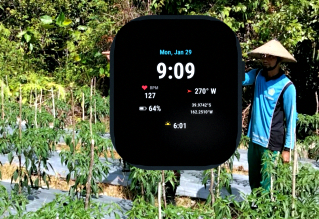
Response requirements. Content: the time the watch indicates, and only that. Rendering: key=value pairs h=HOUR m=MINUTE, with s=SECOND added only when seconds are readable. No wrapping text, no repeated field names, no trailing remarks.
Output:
h=9 m=9
